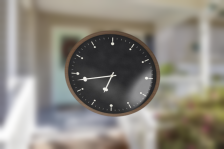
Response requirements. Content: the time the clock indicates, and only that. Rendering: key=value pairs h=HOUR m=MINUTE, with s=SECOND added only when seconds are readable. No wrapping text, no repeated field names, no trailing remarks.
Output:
h=6 m=43
